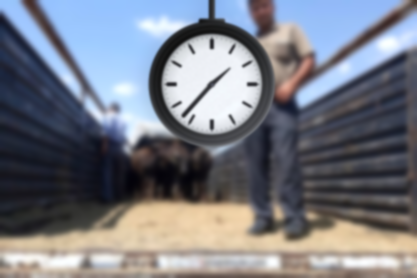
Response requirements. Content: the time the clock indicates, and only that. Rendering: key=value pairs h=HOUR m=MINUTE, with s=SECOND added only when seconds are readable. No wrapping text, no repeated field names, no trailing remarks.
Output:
h=1 m=37
